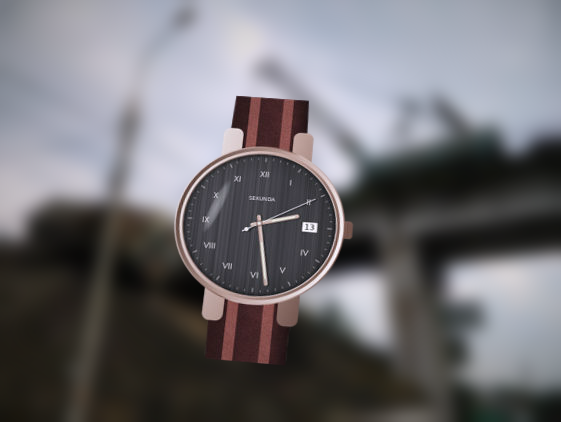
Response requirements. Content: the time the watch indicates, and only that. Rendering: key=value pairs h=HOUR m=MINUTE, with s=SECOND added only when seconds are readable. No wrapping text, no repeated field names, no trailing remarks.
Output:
h=2 m=28 s=10
